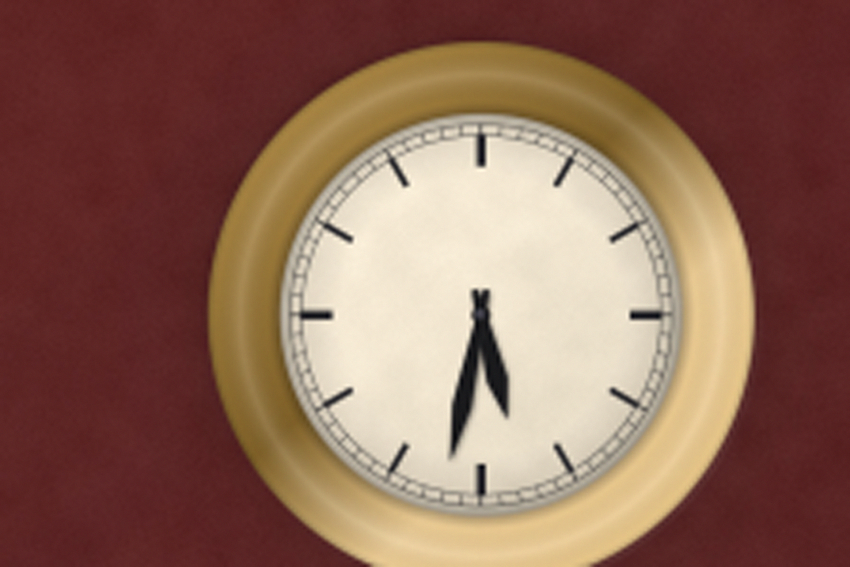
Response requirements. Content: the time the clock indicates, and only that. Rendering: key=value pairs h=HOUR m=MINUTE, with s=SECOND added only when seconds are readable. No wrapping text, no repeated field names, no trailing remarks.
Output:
h=5 m=32
